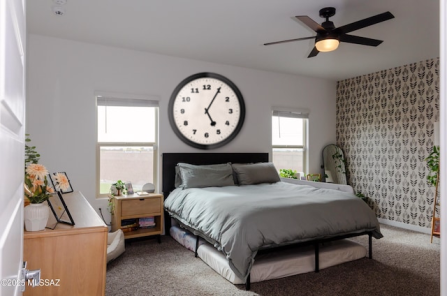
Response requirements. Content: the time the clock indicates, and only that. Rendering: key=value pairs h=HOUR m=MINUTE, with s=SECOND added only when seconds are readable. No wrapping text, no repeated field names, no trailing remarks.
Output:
h=5 m=5
